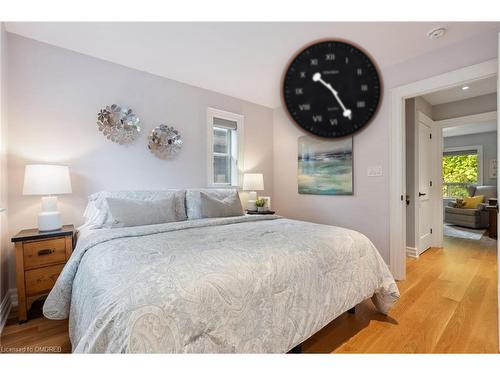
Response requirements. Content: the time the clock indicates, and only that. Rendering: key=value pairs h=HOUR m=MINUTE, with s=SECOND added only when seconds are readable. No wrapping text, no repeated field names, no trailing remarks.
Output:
h=10 m=25
